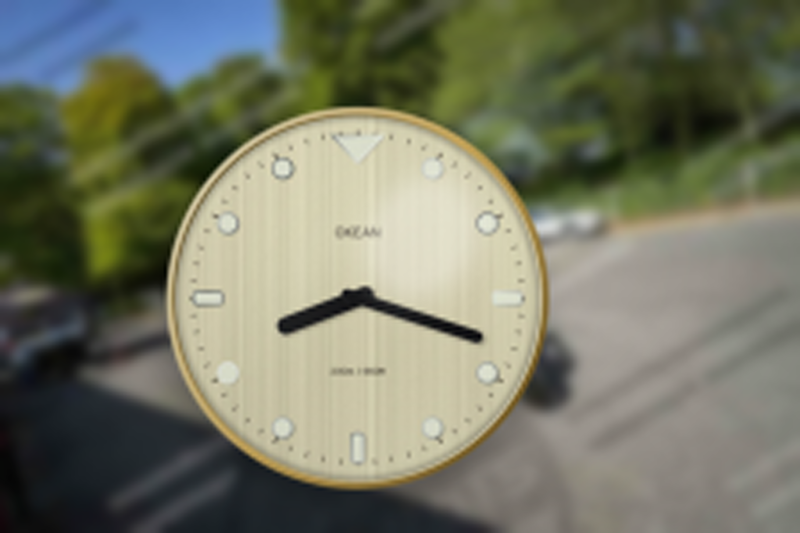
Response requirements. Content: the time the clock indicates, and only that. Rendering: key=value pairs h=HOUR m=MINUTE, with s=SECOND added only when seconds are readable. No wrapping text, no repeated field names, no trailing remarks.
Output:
h=8 m=18
